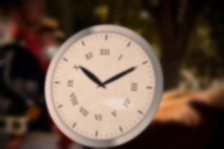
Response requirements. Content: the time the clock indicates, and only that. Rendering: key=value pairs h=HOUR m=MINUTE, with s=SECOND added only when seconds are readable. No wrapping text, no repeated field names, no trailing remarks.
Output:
h=10 m=10
